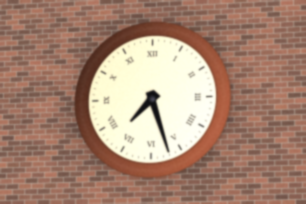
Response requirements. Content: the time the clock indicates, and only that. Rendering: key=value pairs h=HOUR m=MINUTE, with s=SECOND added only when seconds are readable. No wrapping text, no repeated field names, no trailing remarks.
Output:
h=7 m=27
